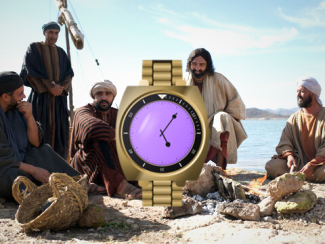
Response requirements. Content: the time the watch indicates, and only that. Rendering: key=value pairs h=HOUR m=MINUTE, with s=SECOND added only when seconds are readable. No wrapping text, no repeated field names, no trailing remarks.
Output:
h=5 m=6
